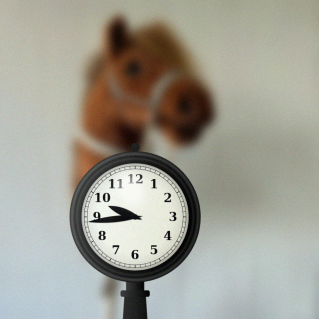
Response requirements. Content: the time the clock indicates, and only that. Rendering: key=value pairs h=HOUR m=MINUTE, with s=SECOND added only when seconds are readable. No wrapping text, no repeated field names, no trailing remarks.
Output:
h=9 m=44
